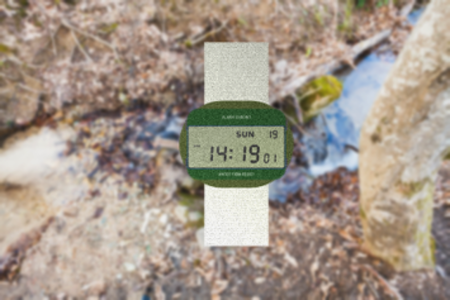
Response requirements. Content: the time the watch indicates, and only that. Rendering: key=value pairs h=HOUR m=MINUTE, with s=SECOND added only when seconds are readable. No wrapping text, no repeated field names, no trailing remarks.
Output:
h=14 m=19 s=1
